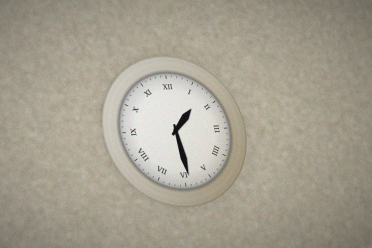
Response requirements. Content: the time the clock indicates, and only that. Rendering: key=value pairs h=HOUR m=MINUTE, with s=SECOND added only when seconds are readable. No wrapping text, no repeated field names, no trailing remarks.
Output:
h=1 m=29
